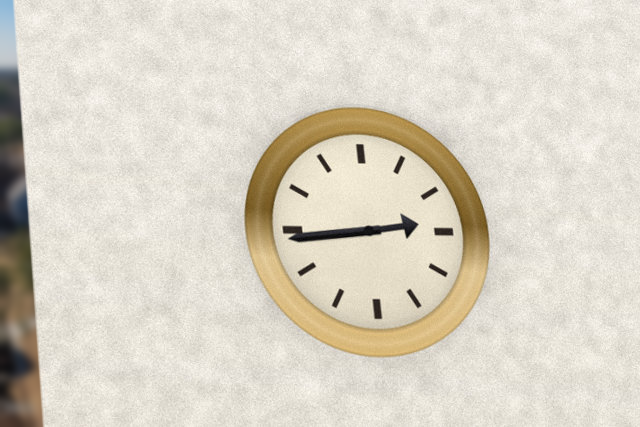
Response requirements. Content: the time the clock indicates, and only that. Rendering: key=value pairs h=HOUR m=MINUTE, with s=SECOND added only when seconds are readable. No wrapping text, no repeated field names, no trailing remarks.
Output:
h=2 m=44
